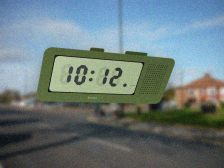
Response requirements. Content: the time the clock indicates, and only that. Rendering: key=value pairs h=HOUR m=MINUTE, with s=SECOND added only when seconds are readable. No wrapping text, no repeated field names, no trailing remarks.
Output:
h=10 m=12
